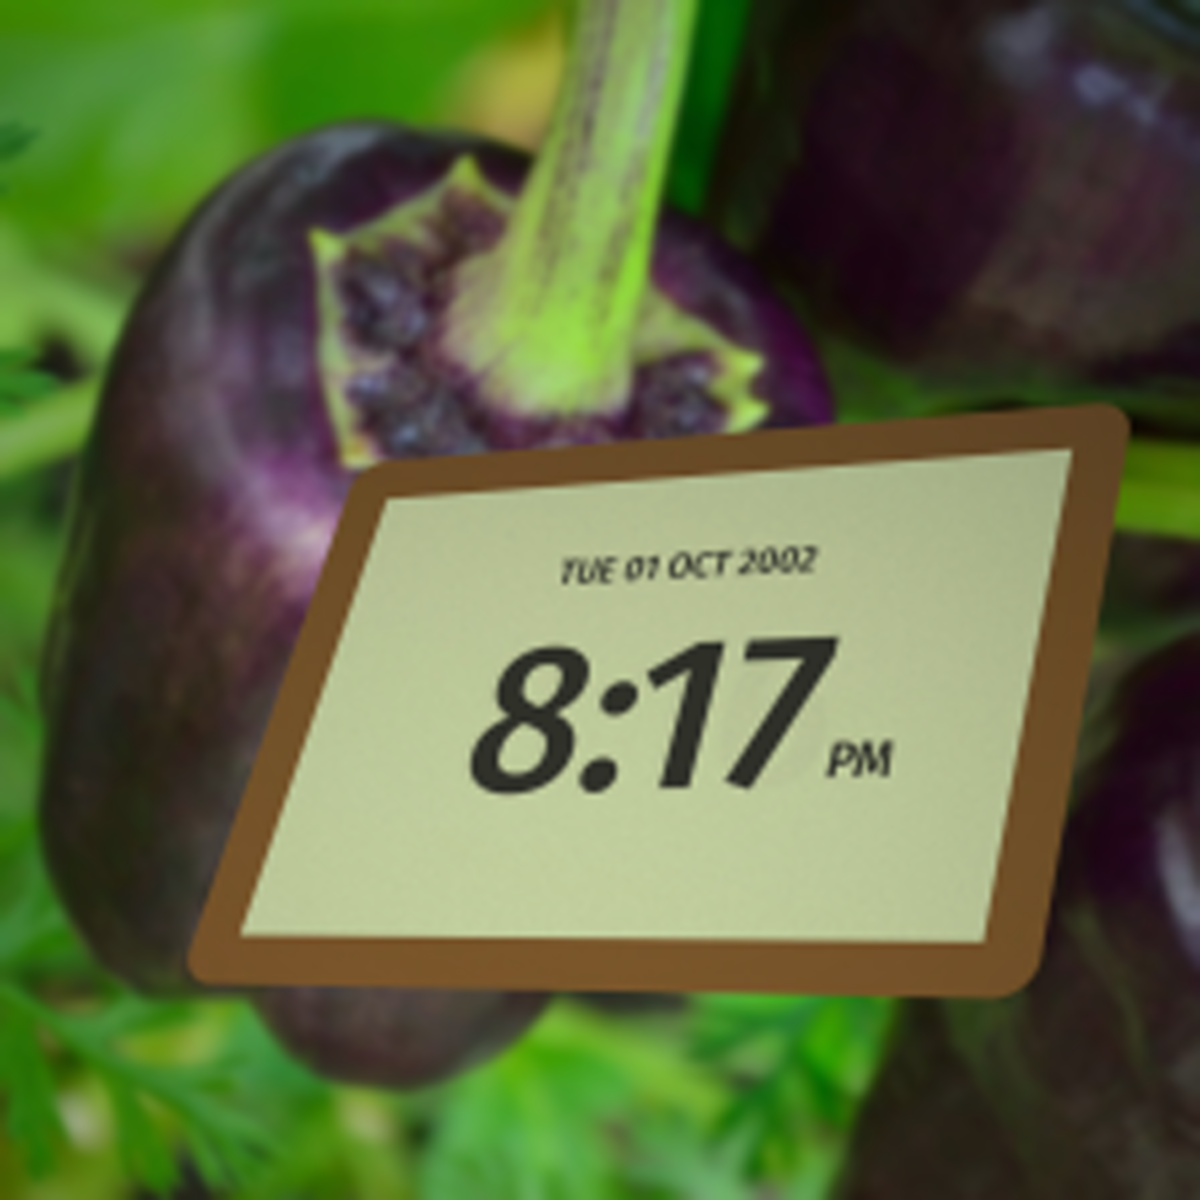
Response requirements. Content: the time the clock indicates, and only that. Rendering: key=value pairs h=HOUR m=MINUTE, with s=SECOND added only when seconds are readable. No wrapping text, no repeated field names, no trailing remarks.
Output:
h=8 m=17
